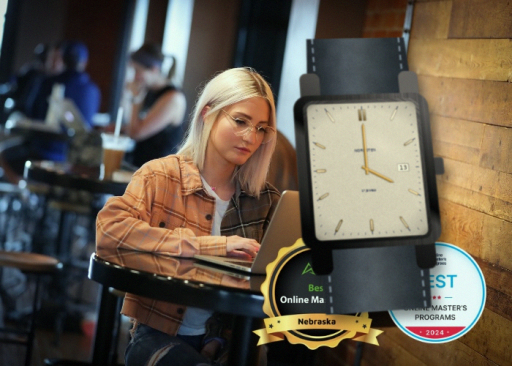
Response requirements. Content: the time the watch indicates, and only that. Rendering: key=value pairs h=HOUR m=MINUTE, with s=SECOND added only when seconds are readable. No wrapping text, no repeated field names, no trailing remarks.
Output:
h=4 m=0
